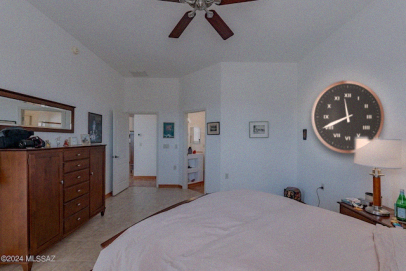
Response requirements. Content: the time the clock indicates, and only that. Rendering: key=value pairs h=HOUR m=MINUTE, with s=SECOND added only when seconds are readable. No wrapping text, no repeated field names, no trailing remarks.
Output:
h=11 m=41
